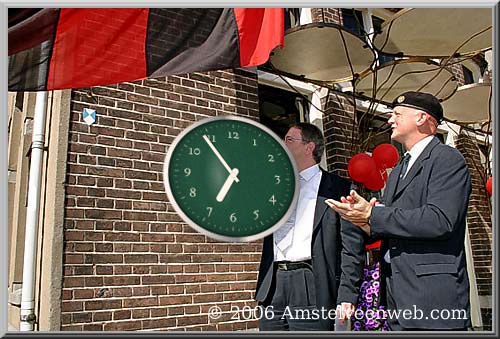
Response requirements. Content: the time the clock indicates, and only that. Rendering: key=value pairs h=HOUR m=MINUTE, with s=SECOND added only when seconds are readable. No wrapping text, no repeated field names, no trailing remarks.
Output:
h=6 m=54
